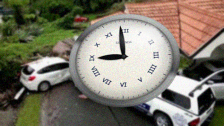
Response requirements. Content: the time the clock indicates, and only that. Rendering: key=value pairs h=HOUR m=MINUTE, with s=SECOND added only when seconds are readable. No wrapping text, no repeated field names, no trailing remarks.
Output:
h=8 m=59
